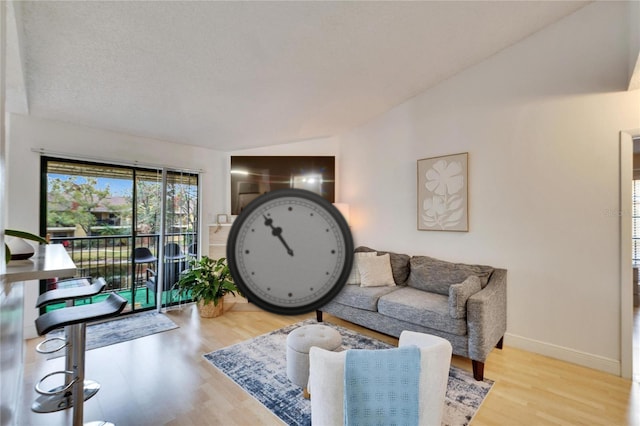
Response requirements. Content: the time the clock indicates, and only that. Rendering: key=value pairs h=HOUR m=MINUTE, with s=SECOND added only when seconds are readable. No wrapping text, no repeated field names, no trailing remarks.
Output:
h=10 m=54
